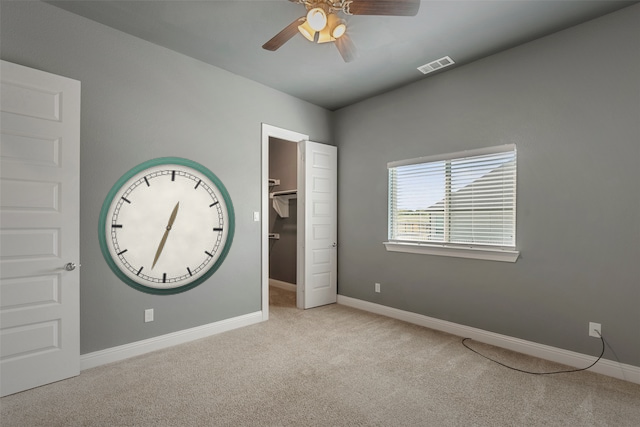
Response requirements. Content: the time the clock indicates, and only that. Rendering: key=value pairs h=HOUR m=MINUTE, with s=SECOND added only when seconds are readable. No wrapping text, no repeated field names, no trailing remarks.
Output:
h=12 m=33
